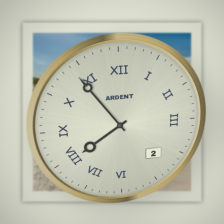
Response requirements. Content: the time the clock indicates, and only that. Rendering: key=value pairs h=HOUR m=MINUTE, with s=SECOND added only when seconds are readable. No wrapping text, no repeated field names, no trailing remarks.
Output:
h=7 m=54
